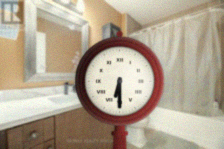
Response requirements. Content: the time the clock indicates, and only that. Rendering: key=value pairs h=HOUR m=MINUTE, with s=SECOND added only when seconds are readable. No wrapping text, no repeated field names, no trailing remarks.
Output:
h=6 m=30
